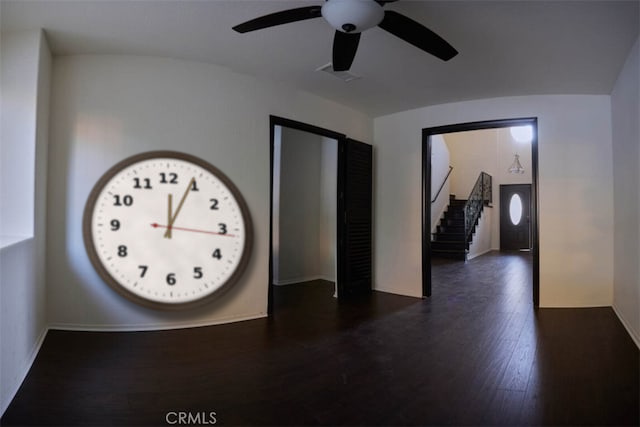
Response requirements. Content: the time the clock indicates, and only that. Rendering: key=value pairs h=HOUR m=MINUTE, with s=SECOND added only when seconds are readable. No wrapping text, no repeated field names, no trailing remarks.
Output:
h=12 m=4 s=16
